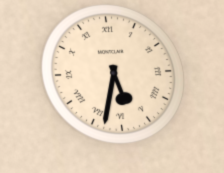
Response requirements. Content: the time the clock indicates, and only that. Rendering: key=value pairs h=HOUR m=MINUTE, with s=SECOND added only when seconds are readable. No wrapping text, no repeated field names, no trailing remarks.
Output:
h=5 m=33
